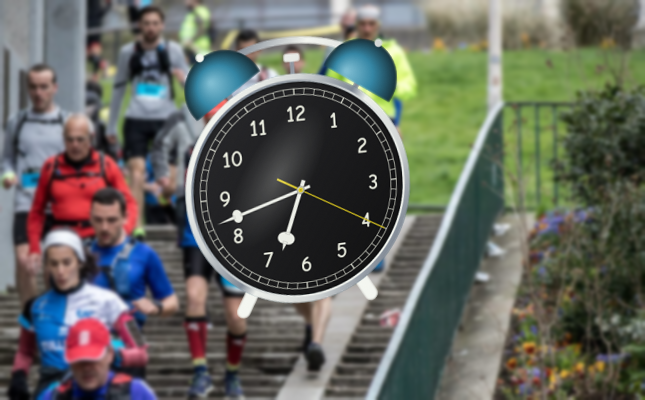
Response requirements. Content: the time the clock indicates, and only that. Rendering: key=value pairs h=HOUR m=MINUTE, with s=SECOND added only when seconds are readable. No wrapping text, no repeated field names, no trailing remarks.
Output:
h=6 m=42 s=20
